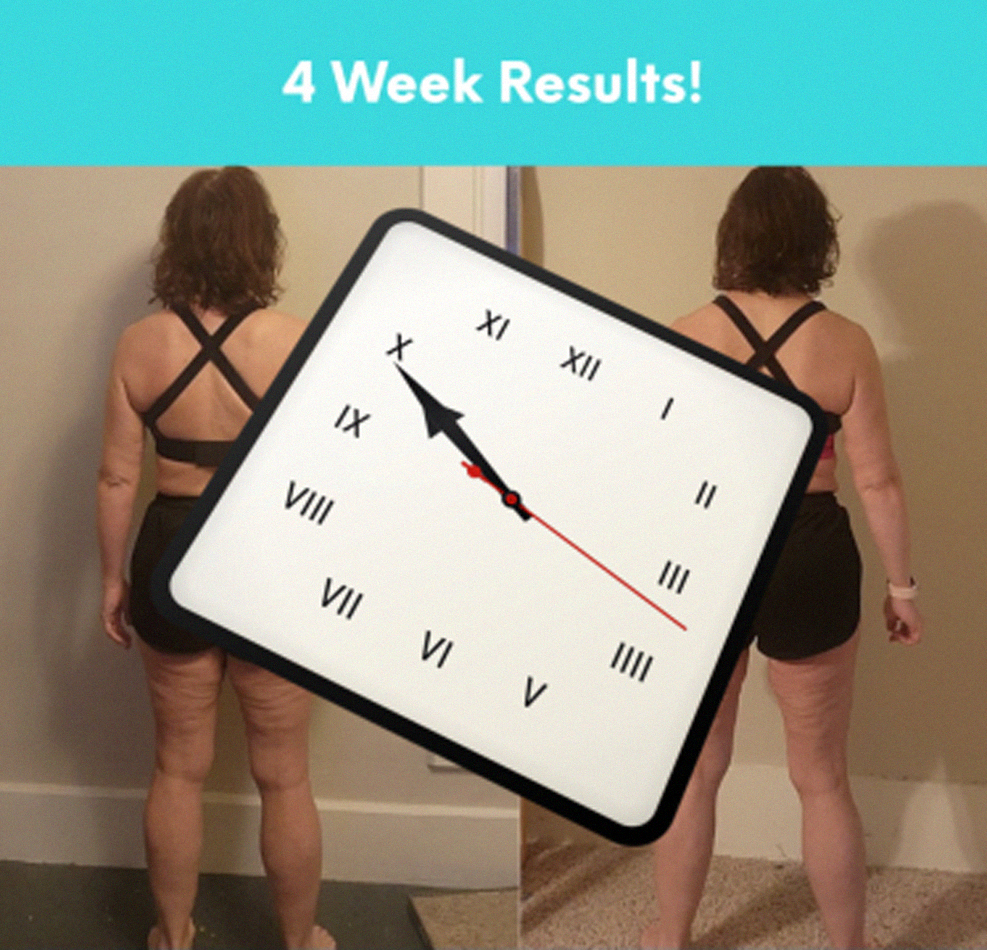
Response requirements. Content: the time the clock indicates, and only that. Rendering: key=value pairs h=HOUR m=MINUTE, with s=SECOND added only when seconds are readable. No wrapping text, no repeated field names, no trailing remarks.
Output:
h=9 m=49 s=17
